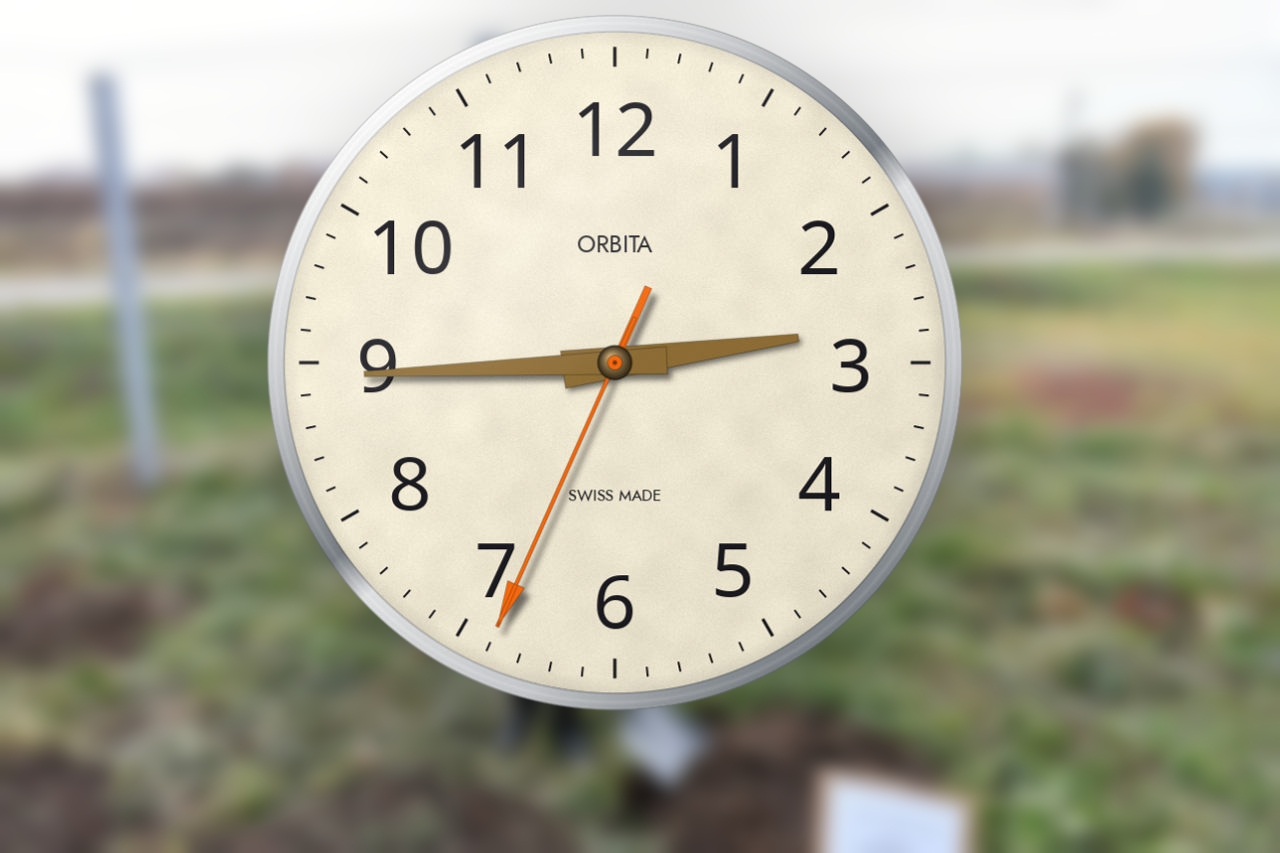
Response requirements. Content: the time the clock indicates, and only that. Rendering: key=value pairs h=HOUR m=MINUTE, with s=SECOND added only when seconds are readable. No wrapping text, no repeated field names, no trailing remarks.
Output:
h=2 m=44 s=34
